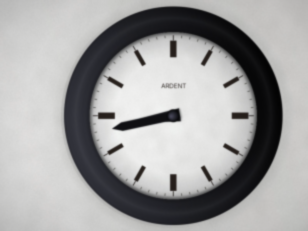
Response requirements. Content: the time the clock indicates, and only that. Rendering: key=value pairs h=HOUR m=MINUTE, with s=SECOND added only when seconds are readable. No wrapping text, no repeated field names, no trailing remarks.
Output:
h=8 m=43
